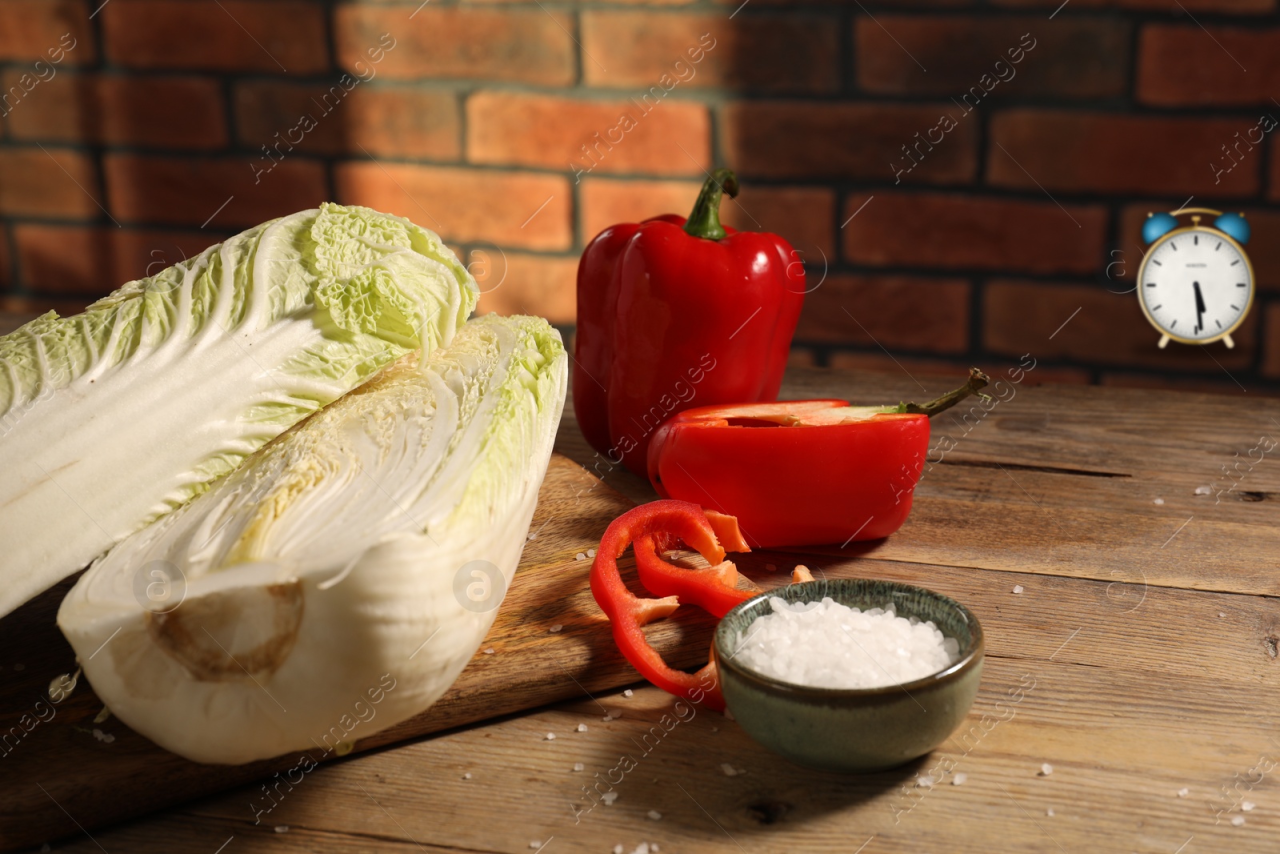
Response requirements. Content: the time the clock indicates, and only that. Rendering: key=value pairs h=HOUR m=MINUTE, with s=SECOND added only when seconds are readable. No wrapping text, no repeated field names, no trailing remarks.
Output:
h=5 m=29
